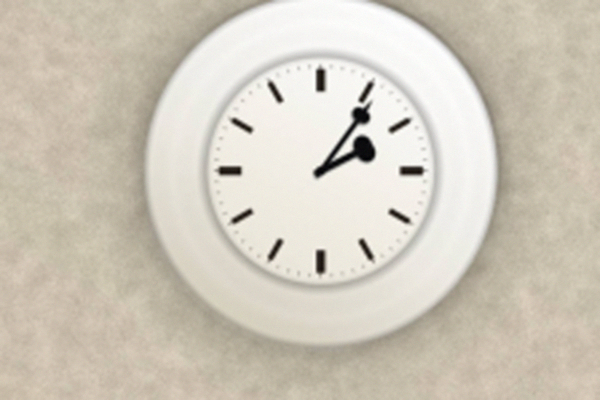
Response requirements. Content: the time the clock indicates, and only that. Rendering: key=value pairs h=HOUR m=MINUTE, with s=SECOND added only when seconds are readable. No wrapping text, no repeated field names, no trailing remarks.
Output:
h=2 m=6
